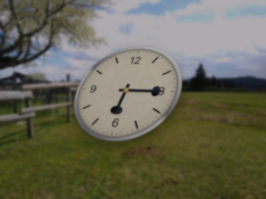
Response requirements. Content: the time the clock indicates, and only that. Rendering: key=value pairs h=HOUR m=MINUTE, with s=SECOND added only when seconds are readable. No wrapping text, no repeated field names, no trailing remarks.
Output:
h=6 m=15
